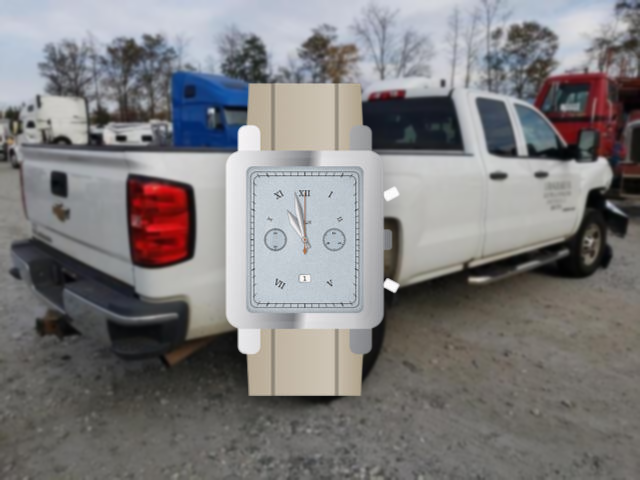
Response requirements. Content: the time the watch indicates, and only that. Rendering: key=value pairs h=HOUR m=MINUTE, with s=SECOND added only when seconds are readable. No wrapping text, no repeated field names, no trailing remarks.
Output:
h=10 m=58
